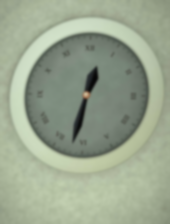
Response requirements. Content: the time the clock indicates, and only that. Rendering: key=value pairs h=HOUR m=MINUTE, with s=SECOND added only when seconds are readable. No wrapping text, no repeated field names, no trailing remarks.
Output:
h=12 m=32
